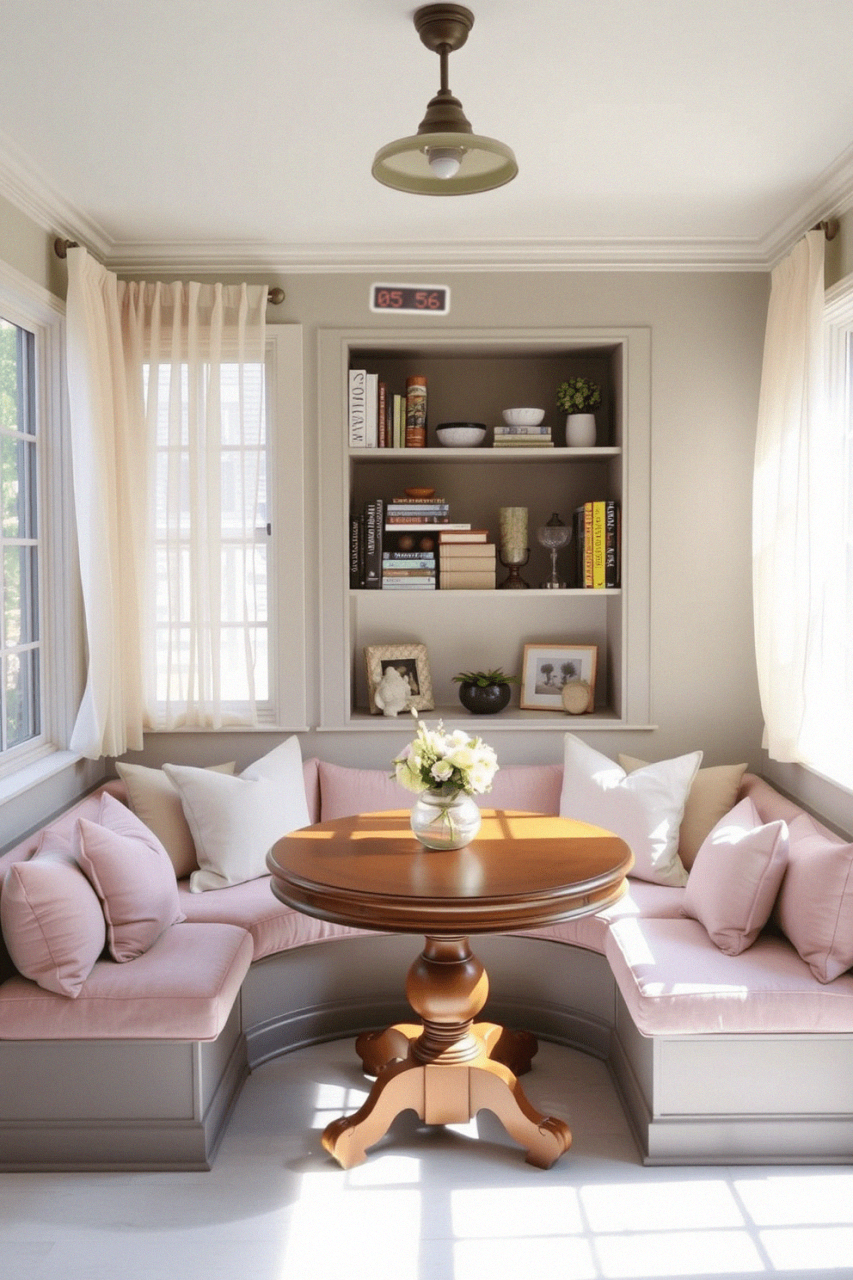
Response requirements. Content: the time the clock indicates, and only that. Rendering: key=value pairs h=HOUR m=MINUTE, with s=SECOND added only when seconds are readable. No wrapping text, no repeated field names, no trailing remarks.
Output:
h=5 m=56
